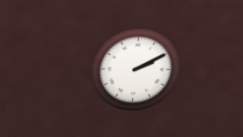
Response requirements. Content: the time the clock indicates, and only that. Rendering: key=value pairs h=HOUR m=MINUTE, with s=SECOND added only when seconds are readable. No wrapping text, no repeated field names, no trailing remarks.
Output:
h=2 m=10
